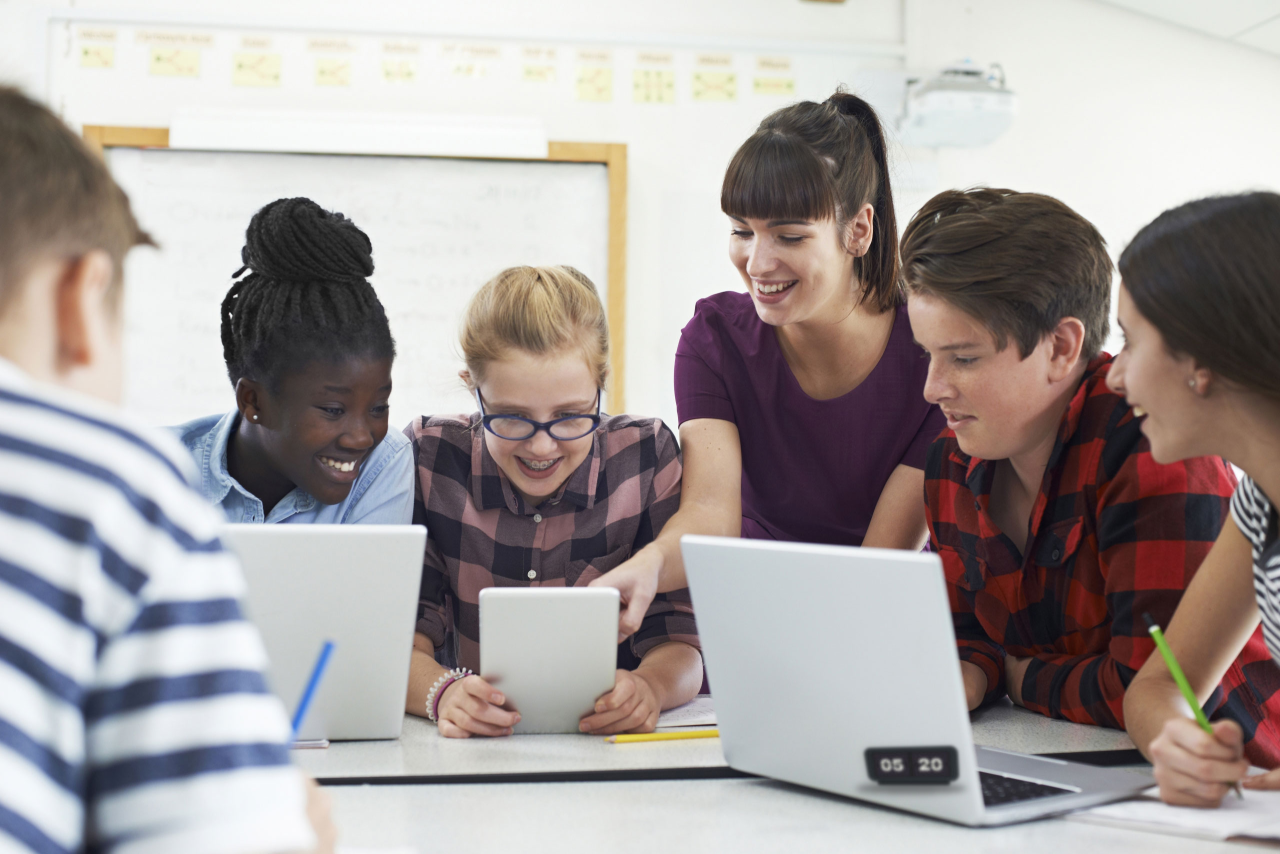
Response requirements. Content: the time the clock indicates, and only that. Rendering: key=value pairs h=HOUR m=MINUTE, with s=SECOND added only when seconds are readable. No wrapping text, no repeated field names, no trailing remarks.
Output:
h=5 m=20
